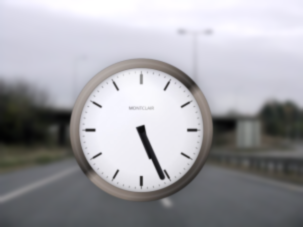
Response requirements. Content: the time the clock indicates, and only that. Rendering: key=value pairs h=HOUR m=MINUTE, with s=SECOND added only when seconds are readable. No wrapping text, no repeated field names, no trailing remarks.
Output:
h=5 m=26
